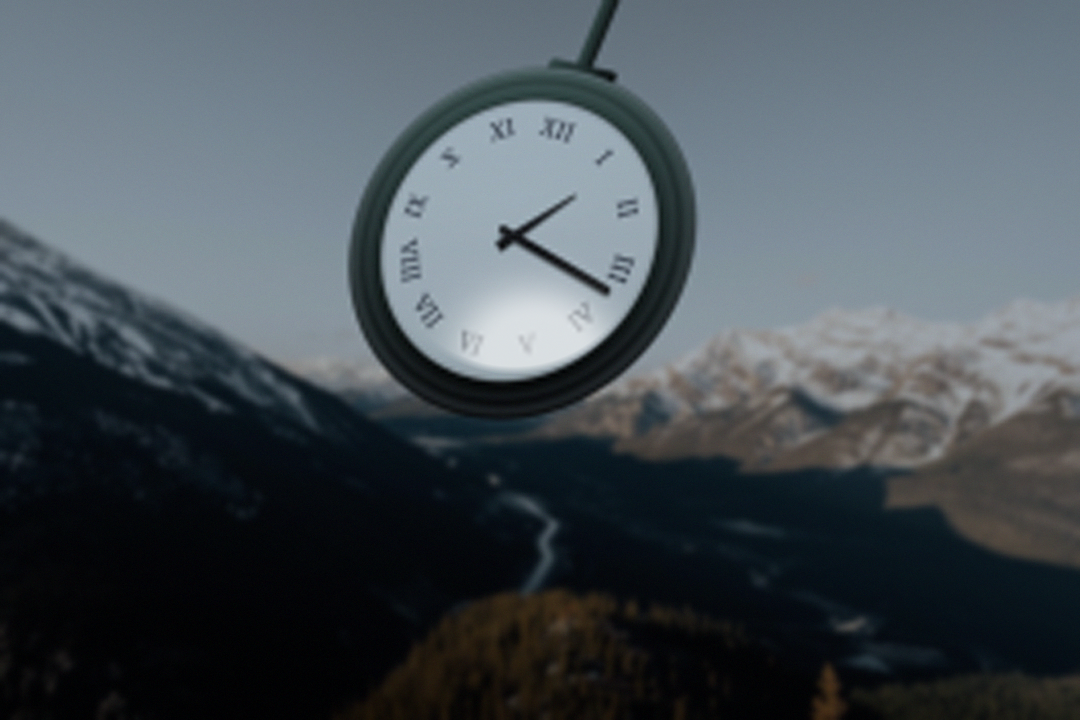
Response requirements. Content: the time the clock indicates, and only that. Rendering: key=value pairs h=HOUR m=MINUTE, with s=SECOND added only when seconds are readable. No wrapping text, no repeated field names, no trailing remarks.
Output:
h=1 m=17
